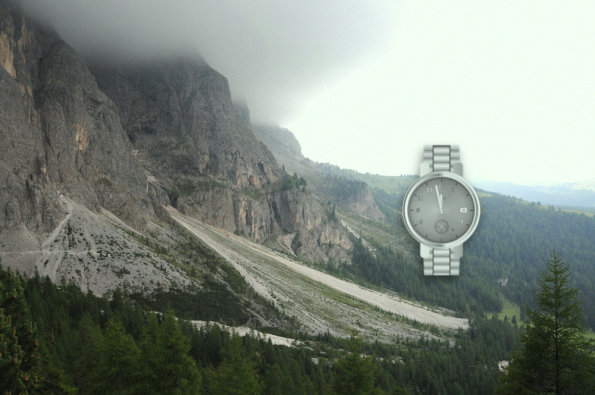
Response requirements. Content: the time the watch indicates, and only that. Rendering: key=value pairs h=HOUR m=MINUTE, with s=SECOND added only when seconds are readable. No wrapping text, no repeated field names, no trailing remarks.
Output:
h=11 m=58
